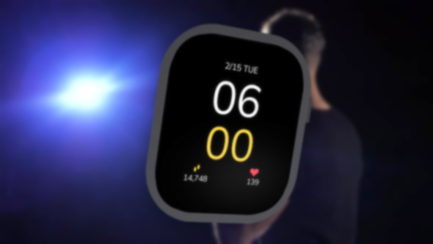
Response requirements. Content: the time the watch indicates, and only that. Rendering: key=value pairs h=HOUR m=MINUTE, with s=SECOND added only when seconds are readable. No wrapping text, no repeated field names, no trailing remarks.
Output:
h=6 m=0
